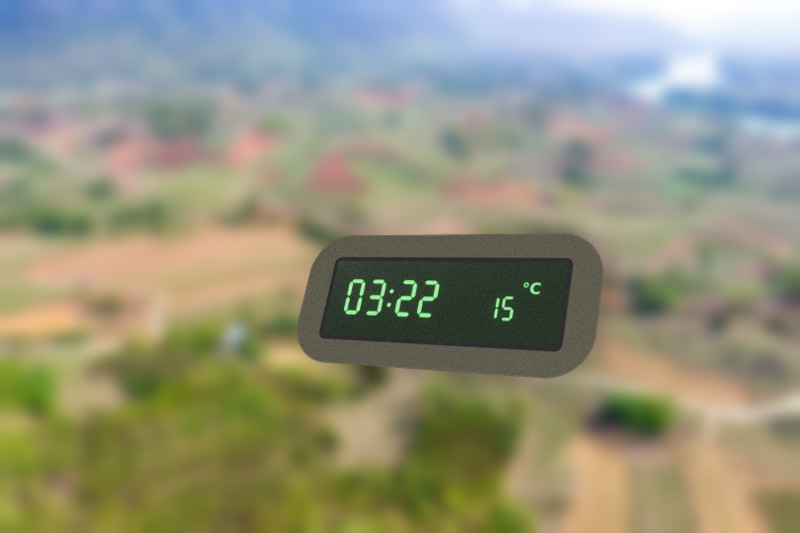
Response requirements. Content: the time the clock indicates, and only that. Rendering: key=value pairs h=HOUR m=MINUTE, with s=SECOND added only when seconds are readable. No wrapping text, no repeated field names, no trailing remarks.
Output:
h=3 m=22
